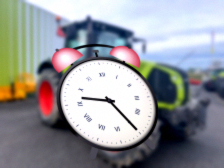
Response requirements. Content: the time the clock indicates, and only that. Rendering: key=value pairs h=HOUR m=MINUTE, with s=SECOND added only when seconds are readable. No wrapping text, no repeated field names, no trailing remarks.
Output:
h=9 m=25
